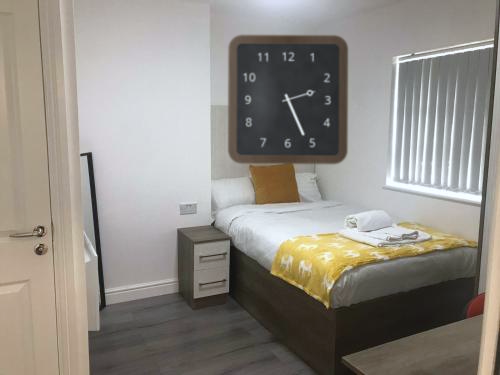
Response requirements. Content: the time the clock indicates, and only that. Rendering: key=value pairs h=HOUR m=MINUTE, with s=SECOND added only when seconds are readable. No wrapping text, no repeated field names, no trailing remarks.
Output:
h=2 m=26
